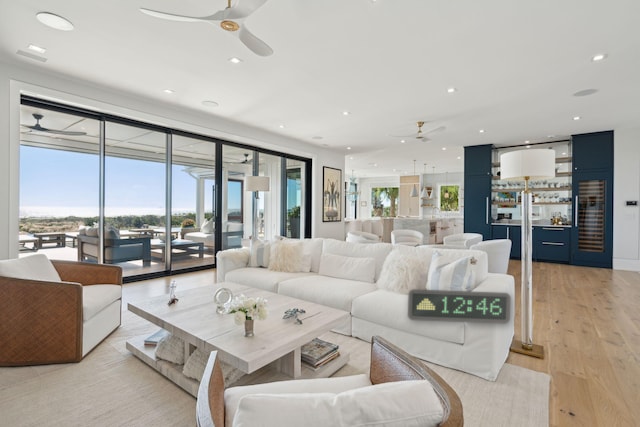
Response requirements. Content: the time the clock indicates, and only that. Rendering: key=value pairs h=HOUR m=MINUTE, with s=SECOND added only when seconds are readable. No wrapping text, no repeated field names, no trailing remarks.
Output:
h=12 m=46
